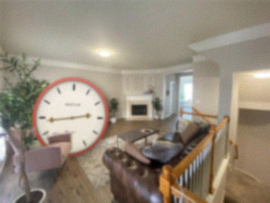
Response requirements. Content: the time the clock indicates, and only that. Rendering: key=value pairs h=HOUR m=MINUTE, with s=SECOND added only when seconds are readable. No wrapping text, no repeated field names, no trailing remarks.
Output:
h=2 m=44
